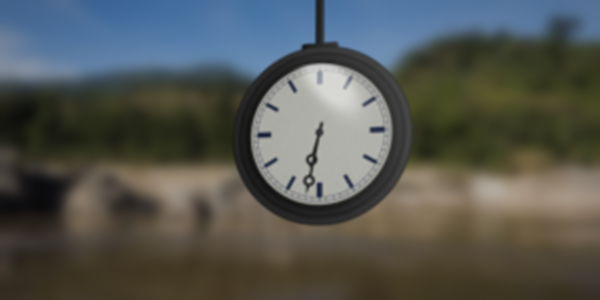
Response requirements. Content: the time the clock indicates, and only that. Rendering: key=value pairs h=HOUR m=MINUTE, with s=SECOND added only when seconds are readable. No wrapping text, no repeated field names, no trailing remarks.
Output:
h=6 m=32
